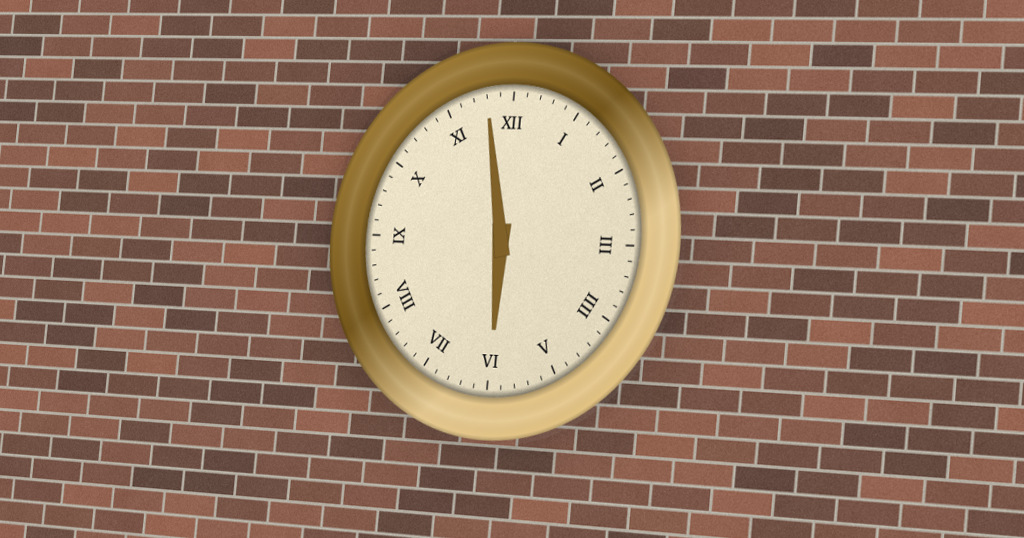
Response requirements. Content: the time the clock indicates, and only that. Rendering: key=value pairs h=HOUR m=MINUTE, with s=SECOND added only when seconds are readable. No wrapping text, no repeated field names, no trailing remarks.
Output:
h=5 m=58
